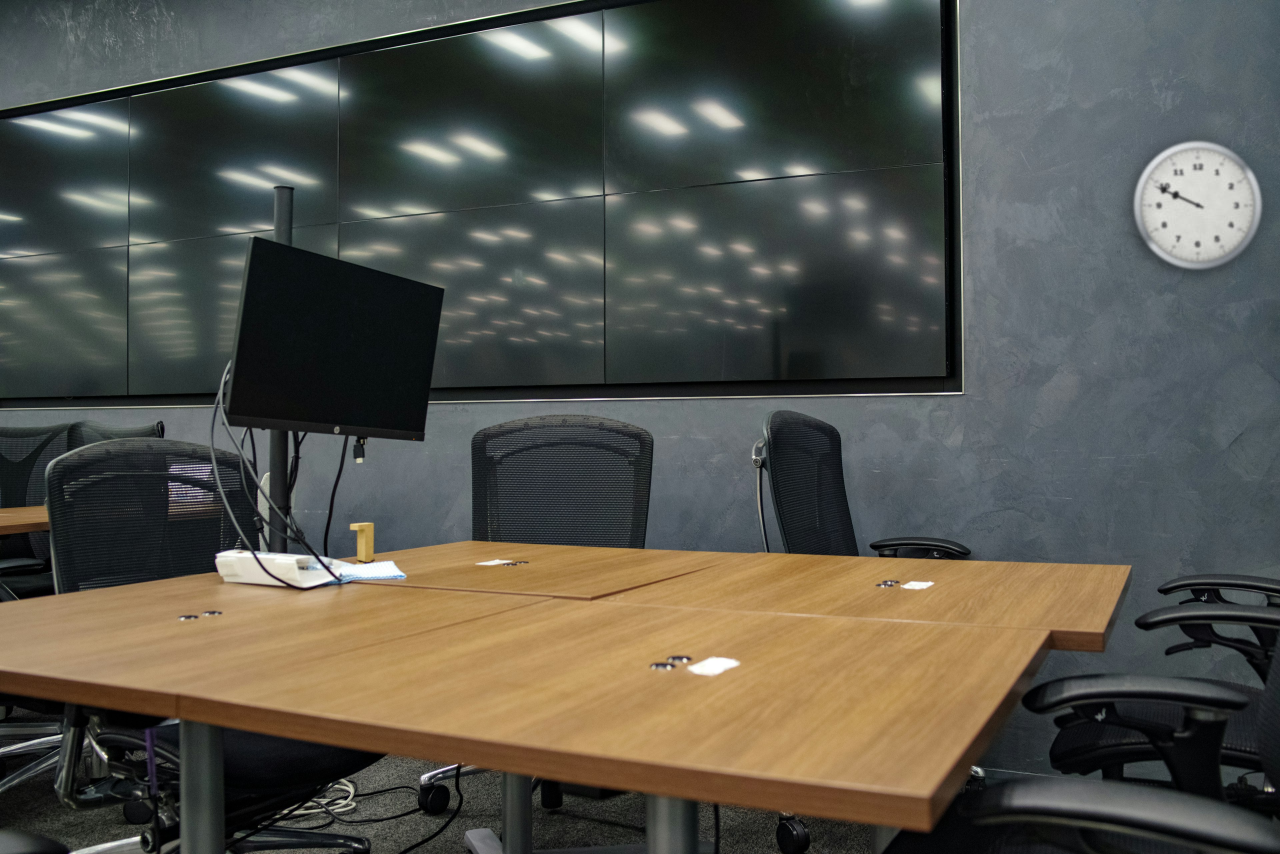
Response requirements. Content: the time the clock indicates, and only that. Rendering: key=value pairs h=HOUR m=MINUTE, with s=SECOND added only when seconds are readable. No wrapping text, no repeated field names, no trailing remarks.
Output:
h=9 m=49
